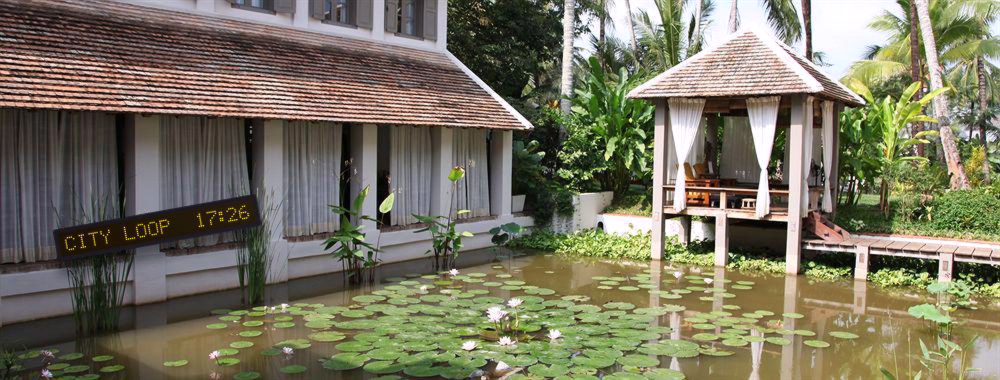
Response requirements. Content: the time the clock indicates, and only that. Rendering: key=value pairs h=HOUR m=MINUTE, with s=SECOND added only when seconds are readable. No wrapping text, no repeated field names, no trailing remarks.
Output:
h=17 m=26
